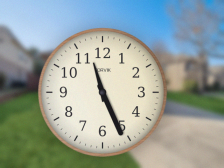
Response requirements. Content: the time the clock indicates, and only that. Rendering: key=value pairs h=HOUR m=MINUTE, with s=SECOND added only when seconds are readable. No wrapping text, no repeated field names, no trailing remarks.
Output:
h=11 m=26
